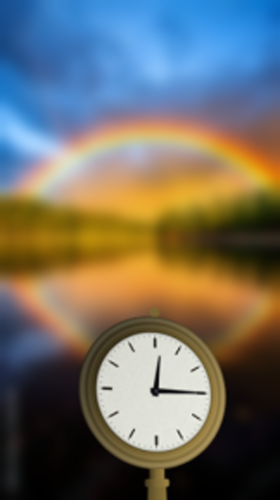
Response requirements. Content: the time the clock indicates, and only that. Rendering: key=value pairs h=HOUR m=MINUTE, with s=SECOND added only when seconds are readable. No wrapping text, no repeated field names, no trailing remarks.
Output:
h=12 m=15
